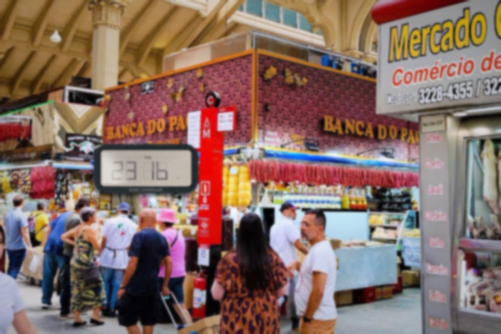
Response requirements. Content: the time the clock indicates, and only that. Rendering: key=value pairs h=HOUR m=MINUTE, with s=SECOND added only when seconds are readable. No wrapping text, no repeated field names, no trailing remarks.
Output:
h=23 m=16
